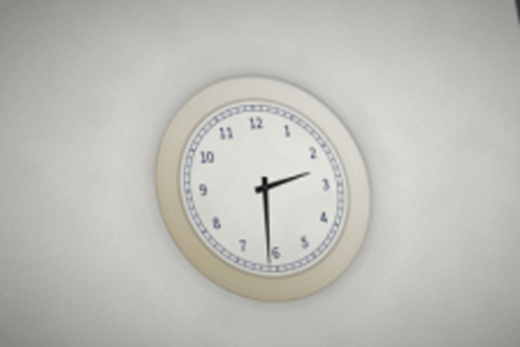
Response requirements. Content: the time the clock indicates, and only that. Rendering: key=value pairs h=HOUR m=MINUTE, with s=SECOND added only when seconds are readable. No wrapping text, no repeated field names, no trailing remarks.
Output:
h=2 m=31
